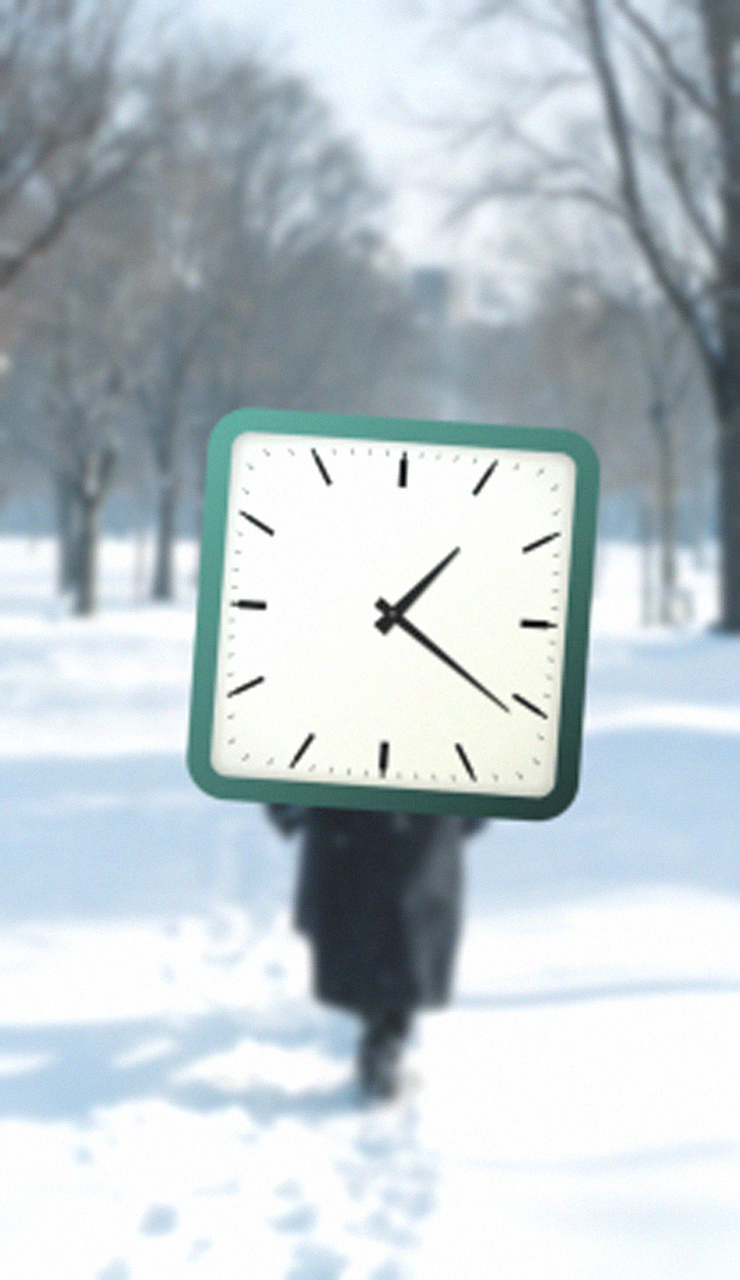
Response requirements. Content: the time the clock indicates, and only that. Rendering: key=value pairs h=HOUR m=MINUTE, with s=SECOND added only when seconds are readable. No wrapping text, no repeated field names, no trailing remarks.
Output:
h=1 m=21
